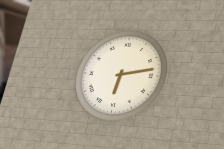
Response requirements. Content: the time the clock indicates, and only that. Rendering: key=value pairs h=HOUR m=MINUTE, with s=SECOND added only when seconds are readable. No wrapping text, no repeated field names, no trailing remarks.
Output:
h=6 m=13
